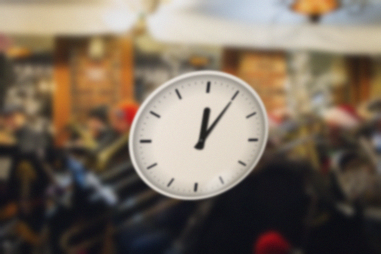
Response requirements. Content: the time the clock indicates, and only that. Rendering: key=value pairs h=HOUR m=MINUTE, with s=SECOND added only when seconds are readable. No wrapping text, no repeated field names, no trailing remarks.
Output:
h=12 m=5
